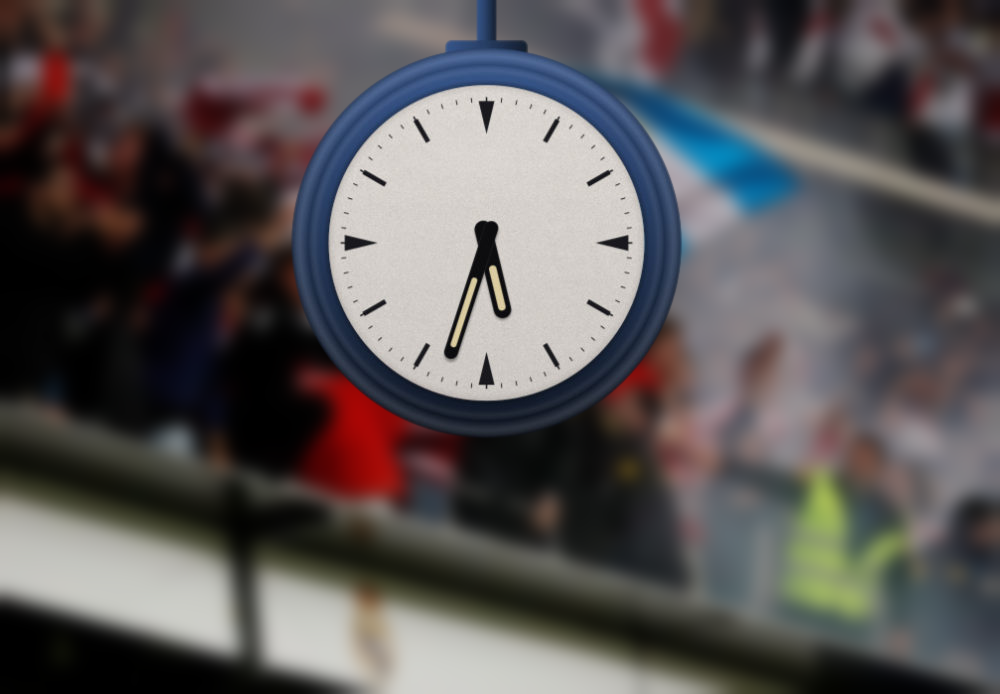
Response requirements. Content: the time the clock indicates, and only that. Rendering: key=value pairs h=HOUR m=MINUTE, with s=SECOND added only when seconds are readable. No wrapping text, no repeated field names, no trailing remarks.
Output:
h=5 m=33
